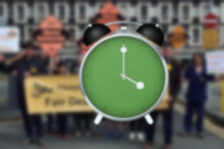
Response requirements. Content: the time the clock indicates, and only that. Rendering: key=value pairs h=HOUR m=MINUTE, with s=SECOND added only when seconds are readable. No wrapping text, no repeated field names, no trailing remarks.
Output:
h=4 m=0
